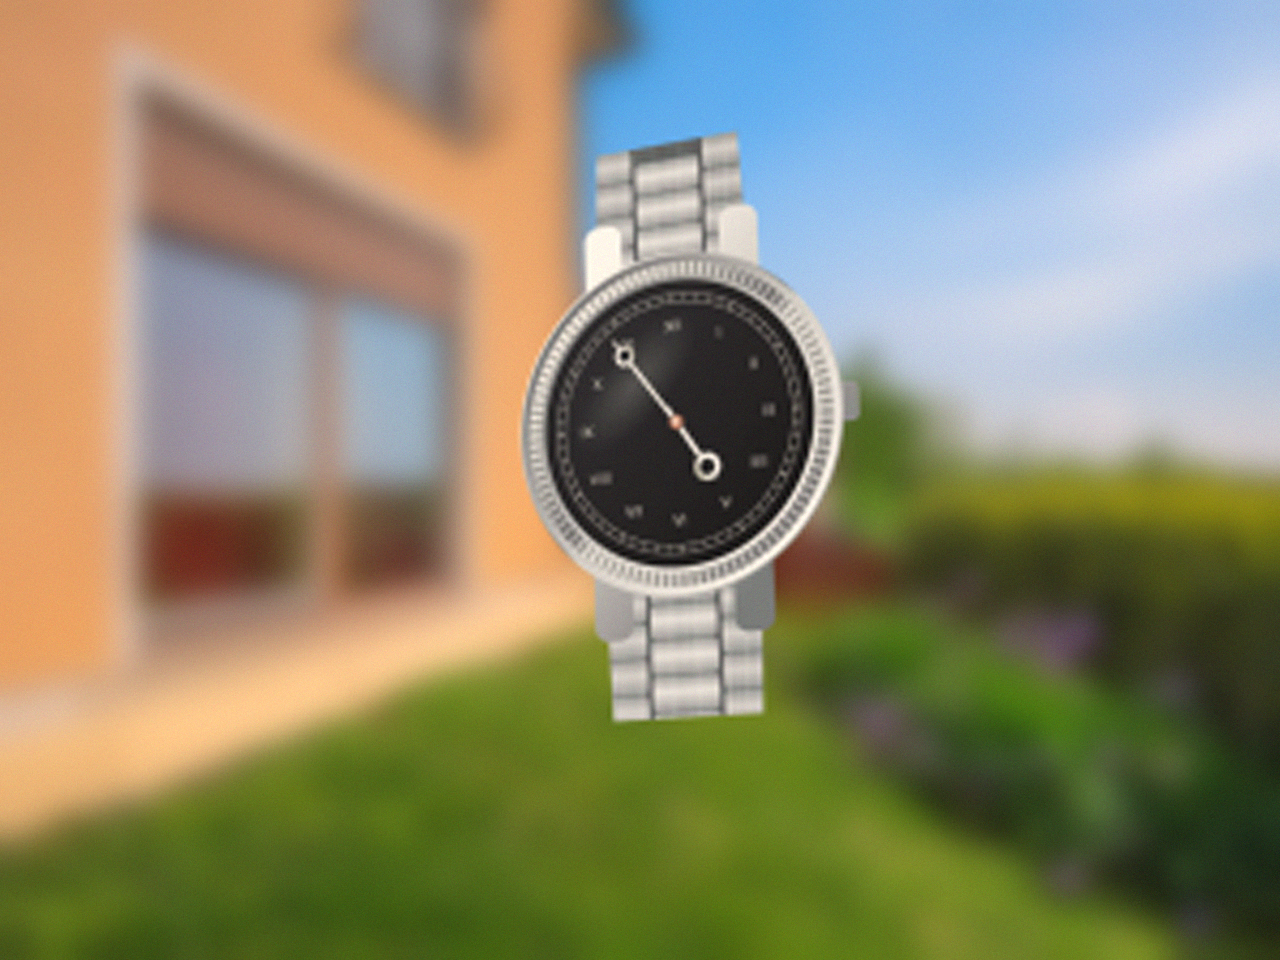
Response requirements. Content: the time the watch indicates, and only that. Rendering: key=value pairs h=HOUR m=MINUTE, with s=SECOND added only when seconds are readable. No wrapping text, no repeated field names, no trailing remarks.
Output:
h=4 m=54
